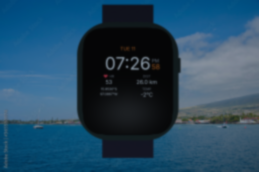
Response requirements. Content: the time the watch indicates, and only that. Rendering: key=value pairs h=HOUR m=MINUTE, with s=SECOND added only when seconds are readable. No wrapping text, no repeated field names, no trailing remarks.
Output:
h=7 m=26
